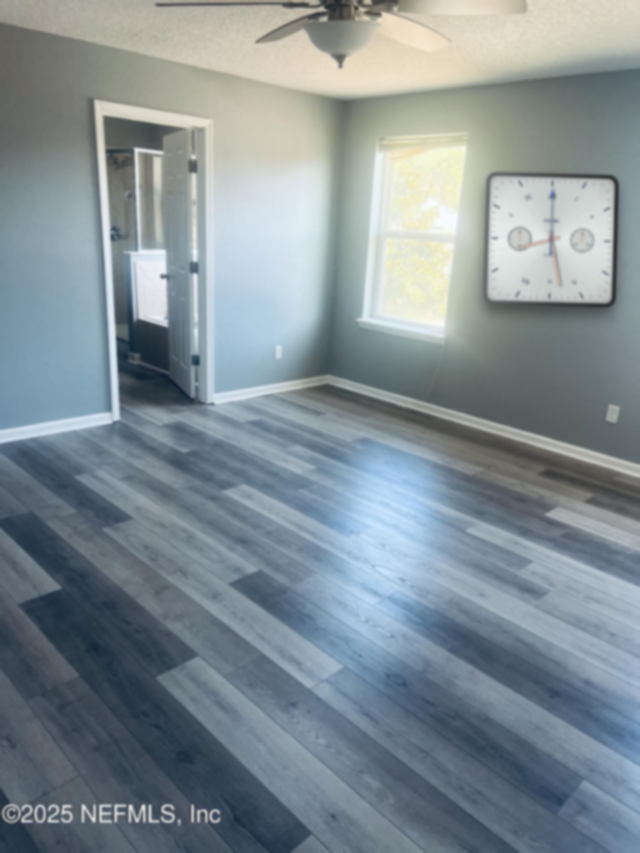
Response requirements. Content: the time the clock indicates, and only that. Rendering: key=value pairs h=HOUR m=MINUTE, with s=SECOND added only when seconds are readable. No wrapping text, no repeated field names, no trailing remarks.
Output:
h=8 m=28
